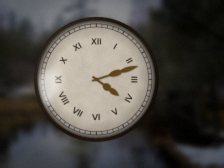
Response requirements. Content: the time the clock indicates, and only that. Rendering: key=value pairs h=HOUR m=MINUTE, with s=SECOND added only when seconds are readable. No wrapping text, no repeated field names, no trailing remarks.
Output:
h=4 m=12
